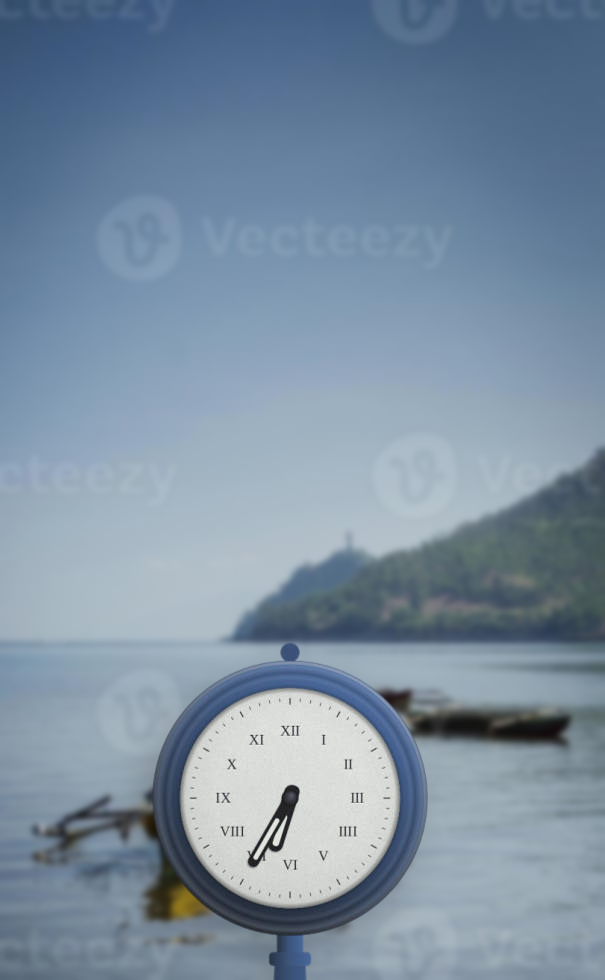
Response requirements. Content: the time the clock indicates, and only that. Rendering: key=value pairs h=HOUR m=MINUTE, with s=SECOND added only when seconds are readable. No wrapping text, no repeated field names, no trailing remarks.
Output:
h=6 m=35
